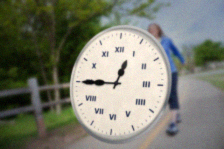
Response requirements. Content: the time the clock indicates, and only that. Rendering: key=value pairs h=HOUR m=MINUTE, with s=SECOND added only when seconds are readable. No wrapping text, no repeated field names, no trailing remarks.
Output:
h=12 m=45
